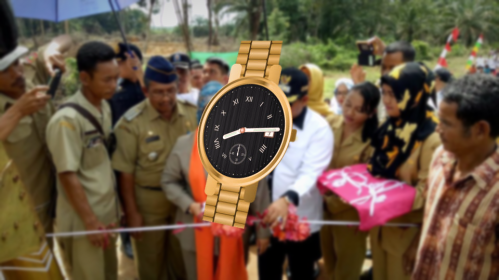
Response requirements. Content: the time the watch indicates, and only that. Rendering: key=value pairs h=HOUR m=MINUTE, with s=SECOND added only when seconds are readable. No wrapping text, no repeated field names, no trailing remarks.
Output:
h=8 m=14
